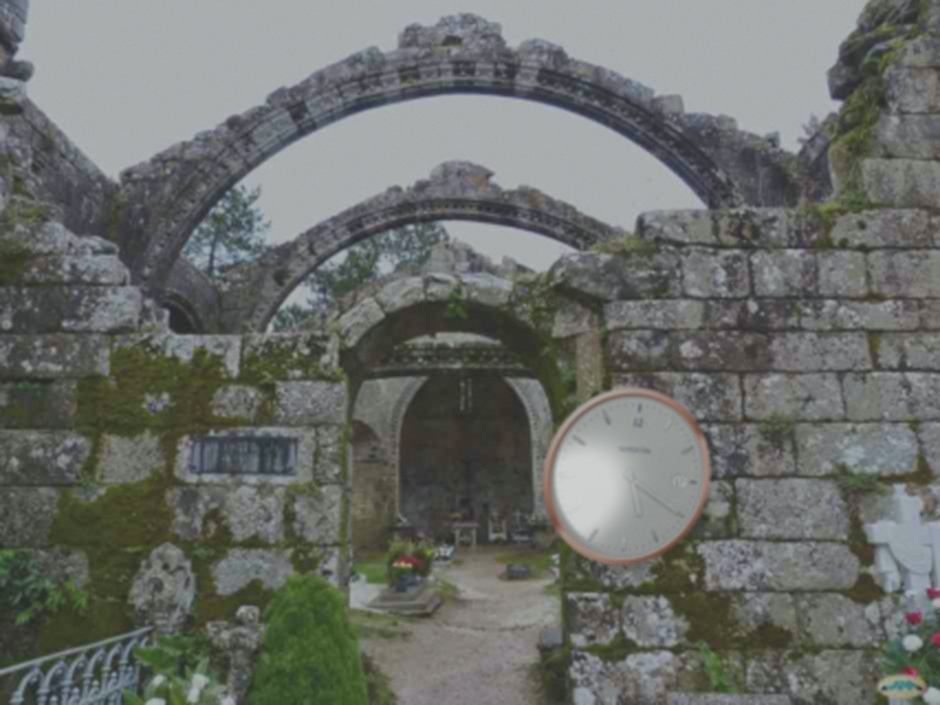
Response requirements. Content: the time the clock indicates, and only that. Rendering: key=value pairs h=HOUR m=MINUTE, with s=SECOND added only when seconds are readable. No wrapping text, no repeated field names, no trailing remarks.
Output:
h=5 m=20
